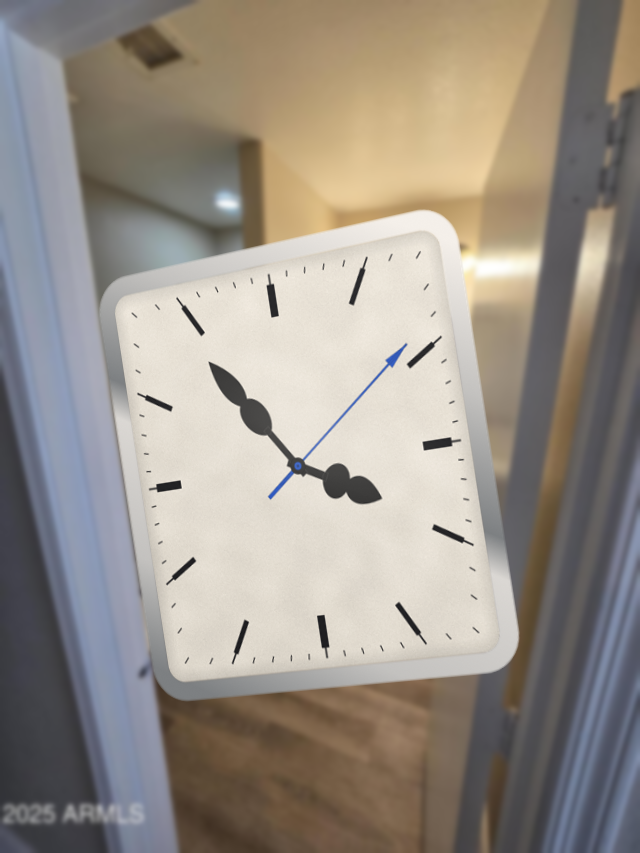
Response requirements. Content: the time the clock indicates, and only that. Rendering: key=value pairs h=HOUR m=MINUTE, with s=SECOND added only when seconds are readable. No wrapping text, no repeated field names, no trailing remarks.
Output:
h=3 m=54 s=9
